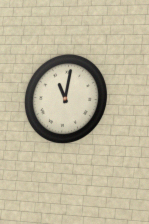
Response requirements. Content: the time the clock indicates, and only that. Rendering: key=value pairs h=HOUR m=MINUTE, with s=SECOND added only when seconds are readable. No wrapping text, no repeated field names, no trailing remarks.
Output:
h=11 m=1
